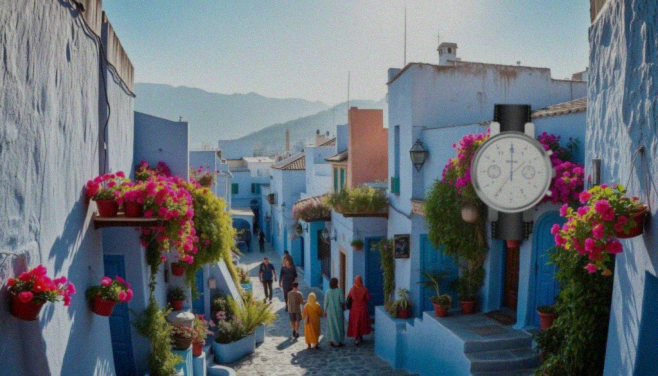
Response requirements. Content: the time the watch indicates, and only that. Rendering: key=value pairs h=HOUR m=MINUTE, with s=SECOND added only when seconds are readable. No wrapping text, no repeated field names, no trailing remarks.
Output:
h=1 m=36
